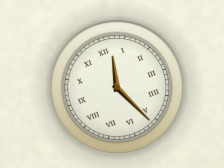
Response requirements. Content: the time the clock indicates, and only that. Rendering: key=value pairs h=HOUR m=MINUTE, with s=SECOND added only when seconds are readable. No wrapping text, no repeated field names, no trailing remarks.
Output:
h=12 m=26
